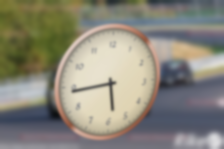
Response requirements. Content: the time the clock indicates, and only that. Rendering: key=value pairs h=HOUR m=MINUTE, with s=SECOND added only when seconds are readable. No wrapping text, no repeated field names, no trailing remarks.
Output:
h=5 m=44
